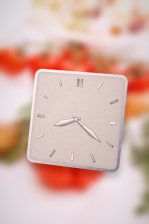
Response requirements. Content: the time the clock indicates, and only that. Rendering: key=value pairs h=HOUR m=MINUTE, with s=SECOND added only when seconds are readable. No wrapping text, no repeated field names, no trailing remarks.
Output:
h=8 m=21
